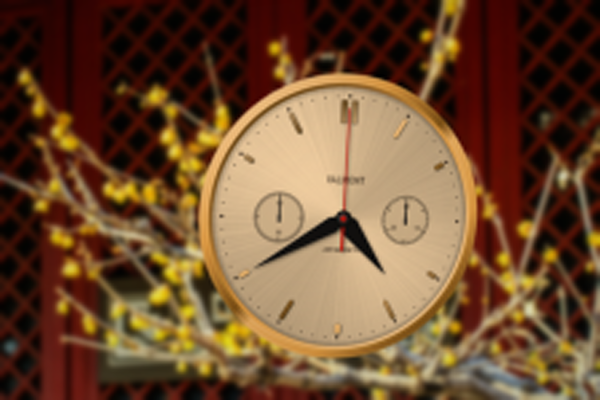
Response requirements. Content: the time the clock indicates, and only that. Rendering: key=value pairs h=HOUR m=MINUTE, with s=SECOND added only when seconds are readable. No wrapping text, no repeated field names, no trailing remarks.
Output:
h=4 m=40
